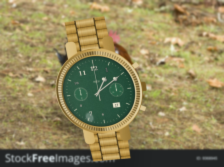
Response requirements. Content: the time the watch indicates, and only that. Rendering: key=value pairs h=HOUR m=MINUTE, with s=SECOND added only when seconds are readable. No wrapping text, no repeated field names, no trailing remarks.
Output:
h=1 m=10
